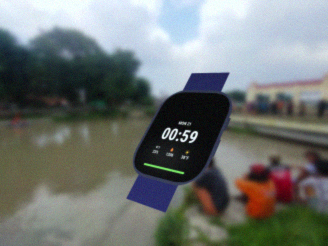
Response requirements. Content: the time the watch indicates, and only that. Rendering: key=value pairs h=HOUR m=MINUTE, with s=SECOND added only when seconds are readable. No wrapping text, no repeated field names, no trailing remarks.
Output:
h=0 m=59
